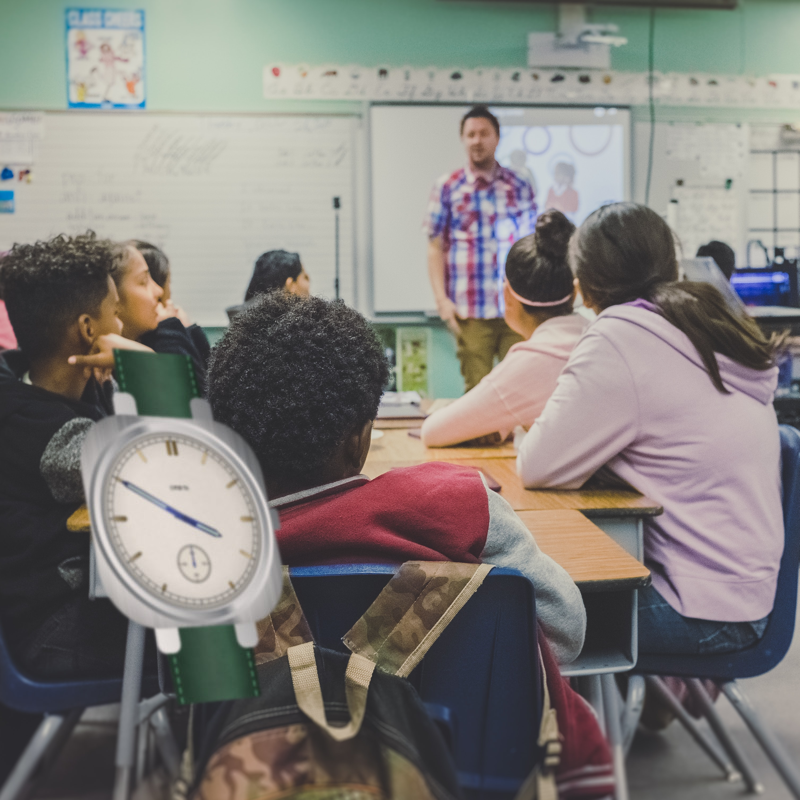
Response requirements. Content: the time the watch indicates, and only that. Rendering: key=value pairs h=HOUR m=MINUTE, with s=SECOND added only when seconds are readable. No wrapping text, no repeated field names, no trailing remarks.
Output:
h=3 m=50
